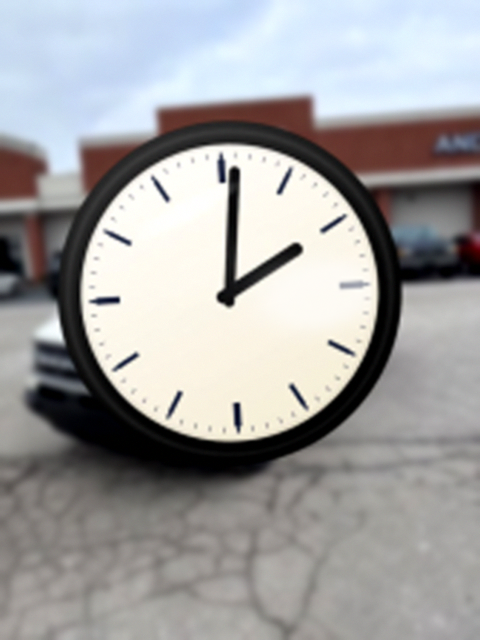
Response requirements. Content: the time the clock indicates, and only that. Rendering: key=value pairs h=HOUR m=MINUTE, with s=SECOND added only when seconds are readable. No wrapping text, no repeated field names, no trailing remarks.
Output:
h=2 m=1
